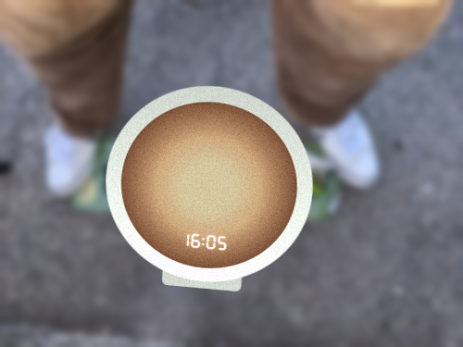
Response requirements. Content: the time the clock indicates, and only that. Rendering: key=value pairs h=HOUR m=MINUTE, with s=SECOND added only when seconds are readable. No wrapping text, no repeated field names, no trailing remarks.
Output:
h=16 m=5
